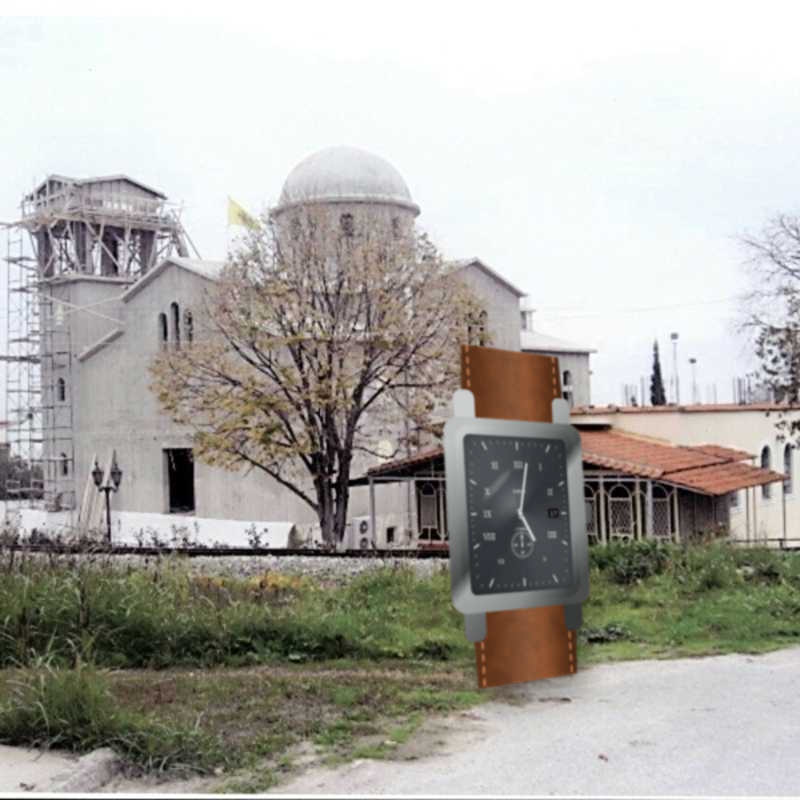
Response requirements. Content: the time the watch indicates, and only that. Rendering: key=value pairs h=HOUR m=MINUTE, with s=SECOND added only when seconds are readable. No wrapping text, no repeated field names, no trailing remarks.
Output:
h=5 m=2
